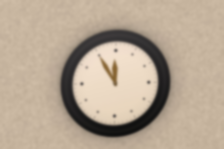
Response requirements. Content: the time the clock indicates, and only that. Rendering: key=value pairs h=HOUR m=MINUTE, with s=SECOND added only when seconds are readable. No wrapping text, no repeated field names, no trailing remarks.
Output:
h=11 m=55
